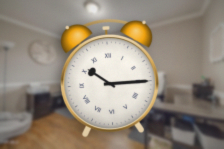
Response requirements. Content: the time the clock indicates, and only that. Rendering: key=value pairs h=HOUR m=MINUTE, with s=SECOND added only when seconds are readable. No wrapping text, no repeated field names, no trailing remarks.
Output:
h=10 m=15
